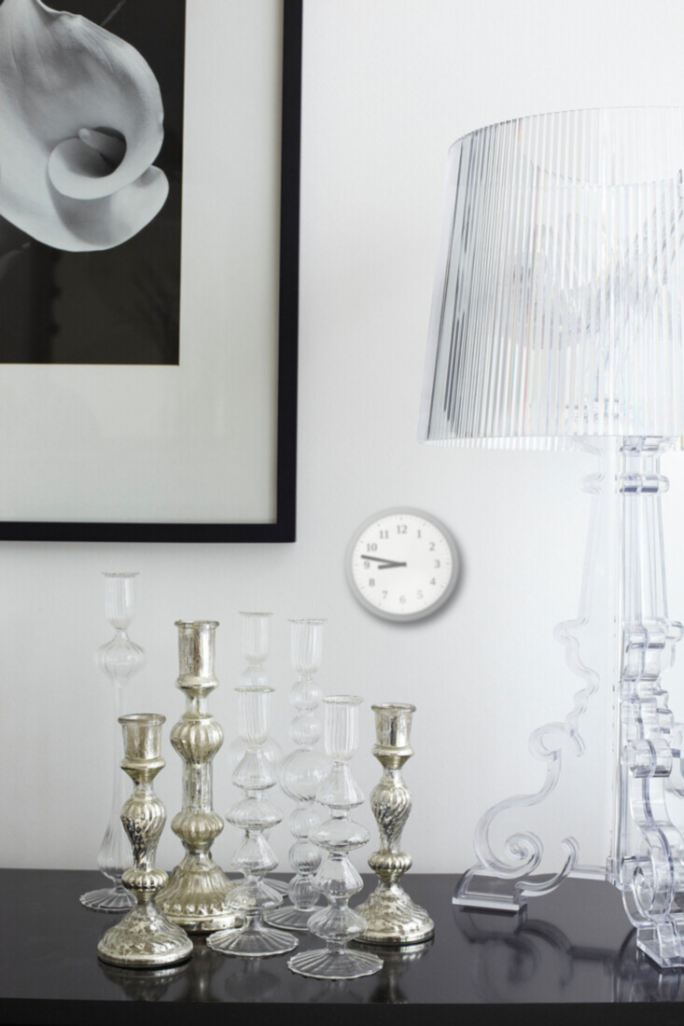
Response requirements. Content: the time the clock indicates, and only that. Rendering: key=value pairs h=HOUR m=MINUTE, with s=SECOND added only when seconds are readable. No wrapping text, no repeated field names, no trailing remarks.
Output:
h=8 m=47
